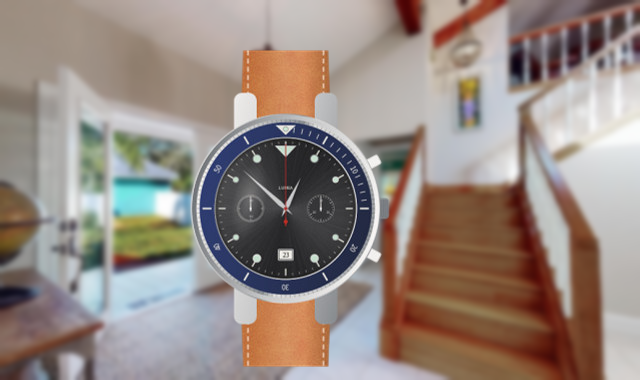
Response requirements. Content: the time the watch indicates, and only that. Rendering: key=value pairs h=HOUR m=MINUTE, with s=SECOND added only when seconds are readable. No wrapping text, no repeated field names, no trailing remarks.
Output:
h=12 m=52
